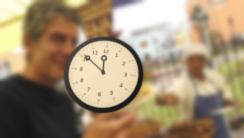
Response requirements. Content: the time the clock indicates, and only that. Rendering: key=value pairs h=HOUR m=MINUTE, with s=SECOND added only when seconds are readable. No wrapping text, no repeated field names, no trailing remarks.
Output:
h=11 m=51
